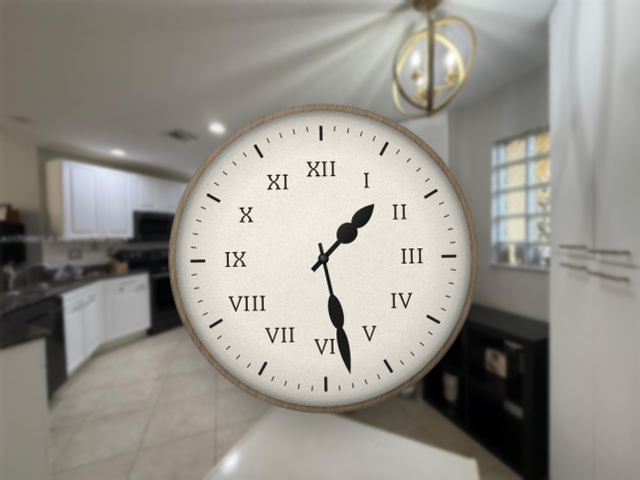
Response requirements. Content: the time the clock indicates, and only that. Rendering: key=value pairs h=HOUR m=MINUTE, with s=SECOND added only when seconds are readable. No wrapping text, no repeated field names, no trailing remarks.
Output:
h=1 m=28
